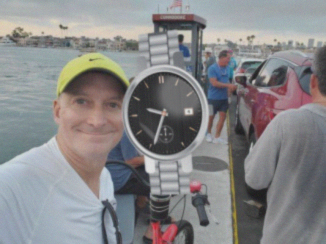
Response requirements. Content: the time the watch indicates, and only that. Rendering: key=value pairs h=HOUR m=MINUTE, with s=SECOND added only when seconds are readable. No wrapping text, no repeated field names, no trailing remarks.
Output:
h=9 m=34
